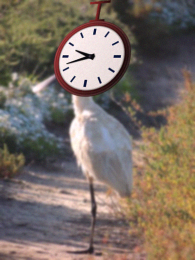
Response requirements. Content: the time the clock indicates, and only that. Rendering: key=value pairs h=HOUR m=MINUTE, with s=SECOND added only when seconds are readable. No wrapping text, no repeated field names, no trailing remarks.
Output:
h=9 m=42
